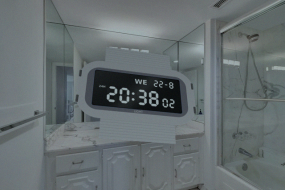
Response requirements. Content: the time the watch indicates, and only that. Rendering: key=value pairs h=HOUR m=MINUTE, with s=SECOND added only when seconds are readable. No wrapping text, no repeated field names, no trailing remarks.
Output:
h=20 m=38 s=2
